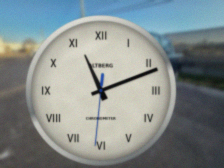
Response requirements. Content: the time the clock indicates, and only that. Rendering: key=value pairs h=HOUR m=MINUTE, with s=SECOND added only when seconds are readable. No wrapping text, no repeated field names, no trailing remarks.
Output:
h=11 m=11 s=31
